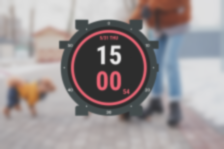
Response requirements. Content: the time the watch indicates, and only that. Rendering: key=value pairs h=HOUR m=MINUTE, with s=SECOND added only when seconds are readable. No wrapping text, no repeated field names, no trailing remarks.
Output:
h=15 m=0
